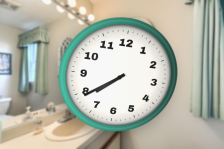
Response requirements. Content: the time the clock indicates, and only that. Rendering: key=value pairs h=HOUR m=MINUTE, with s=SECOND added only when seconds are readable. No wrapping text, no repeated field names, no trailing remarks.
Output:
h=7 m=39
